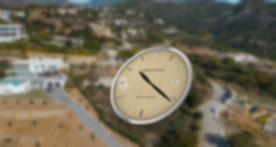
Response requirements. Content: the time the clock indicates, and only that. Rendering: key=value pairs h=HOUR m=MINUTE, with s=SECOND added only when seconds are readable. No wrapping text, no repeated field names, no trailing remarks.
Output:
h=10 m=21
